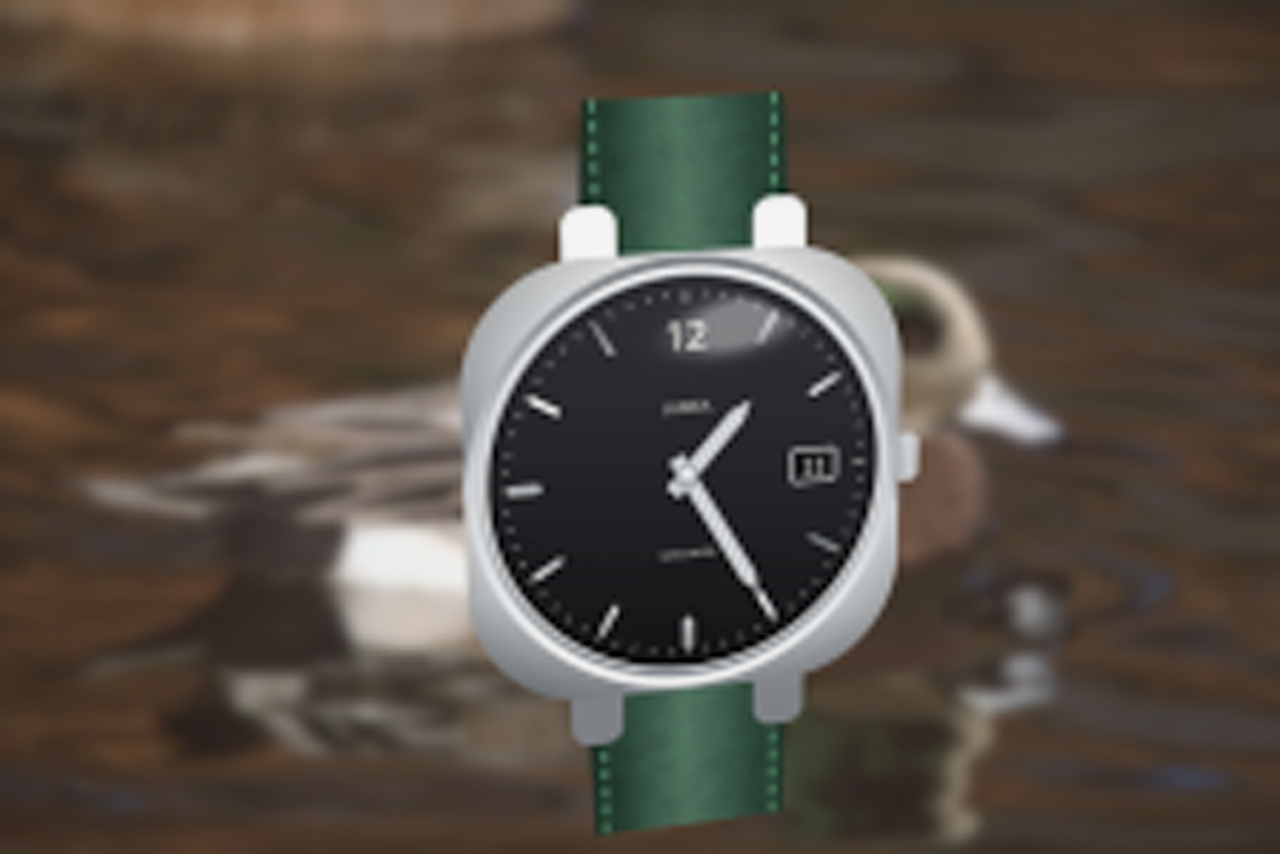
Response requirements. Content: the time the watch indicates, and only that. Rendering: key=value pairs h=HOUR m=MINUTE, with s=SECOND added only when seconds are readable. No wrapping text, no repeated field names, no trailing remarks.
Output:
h=1 m=25
